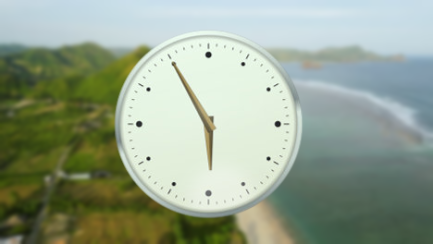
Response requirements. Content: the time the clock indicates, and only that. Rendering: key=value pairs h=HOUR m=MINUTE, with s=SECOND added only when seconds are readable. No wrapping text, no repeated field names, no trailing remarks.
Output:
h=5 m=55
